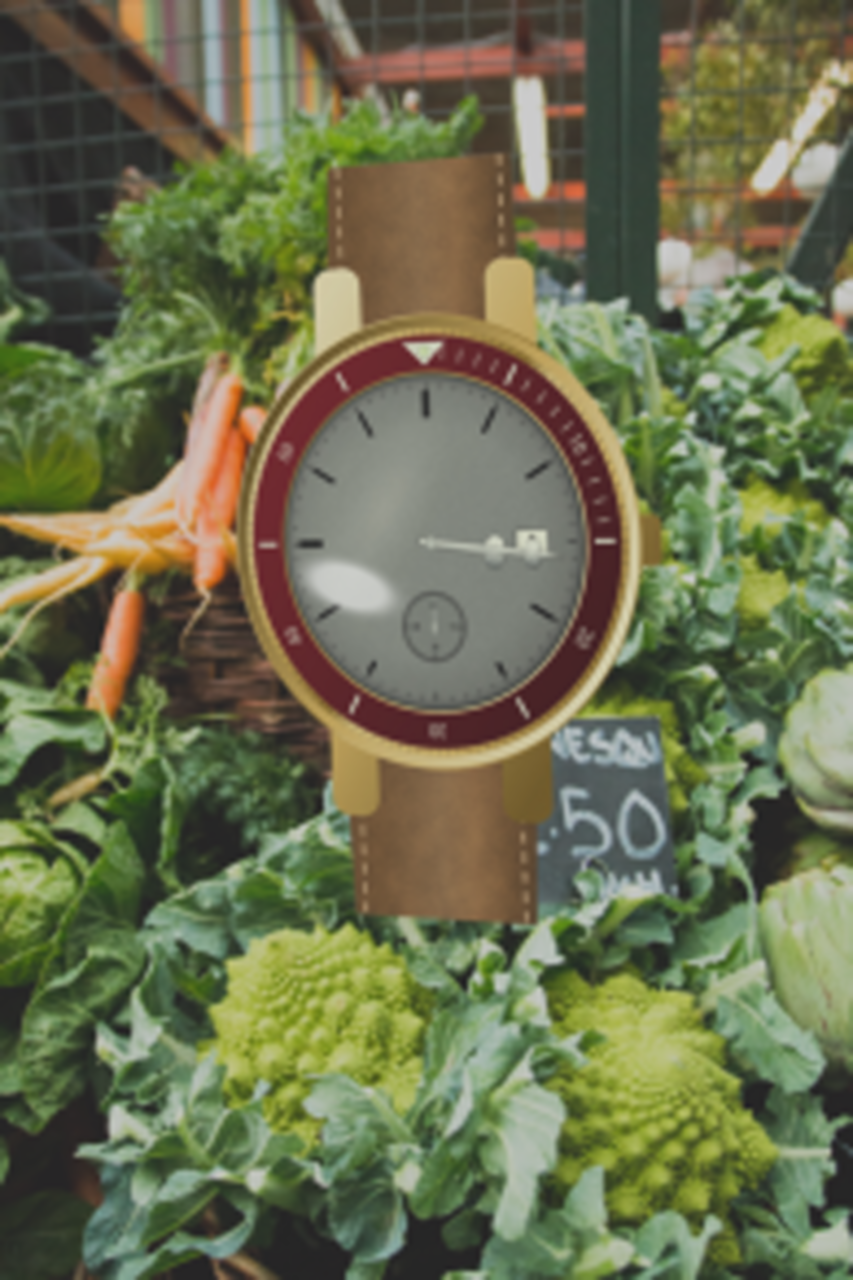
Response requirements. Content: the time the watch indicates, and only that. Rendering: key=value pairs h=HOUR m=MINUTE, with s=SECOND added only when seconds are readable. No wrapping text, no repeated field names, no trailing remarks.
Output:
h=3 m=16
